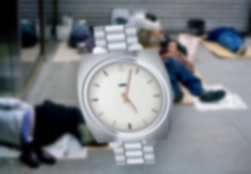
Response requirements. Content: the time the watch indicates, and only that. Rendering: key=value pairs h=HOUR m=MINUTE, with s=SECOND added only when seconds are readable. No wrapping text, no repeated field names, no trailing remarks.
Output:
h=5 m=3
